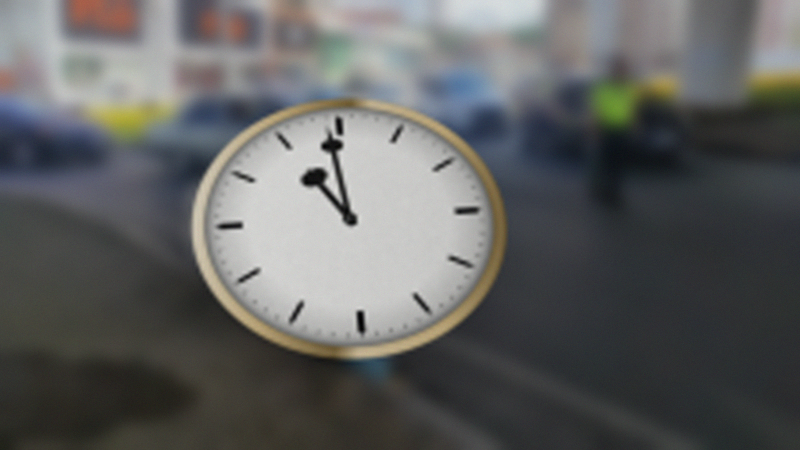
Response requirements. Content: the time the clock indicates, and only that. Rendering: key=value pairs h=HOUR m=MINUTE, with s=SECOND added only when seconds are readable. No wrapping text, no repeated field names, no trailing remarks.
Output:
h=10 m=59
